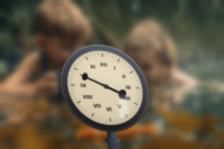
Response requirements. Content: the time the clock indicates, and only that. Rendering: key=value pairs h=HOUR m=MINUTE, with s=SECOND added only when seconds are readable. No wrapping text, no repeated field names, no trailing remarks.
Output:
h=3 m=49
